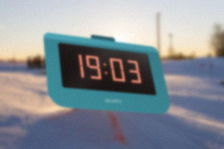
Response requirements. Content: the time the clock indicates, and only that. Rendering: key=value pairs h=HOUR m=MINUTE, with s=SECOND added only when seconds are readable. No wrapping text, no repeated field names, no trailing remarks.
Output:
h=19 m=3
